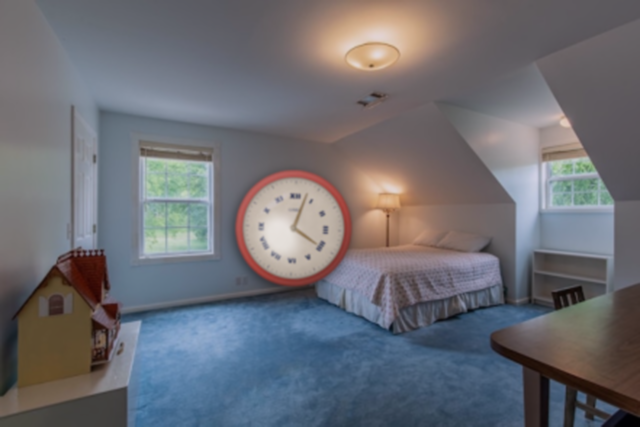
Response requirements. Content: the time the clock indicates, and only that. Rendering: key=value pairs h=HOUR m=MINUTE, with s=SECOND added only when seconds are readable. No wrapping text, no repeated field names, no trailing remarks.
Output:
h=4 m=3
